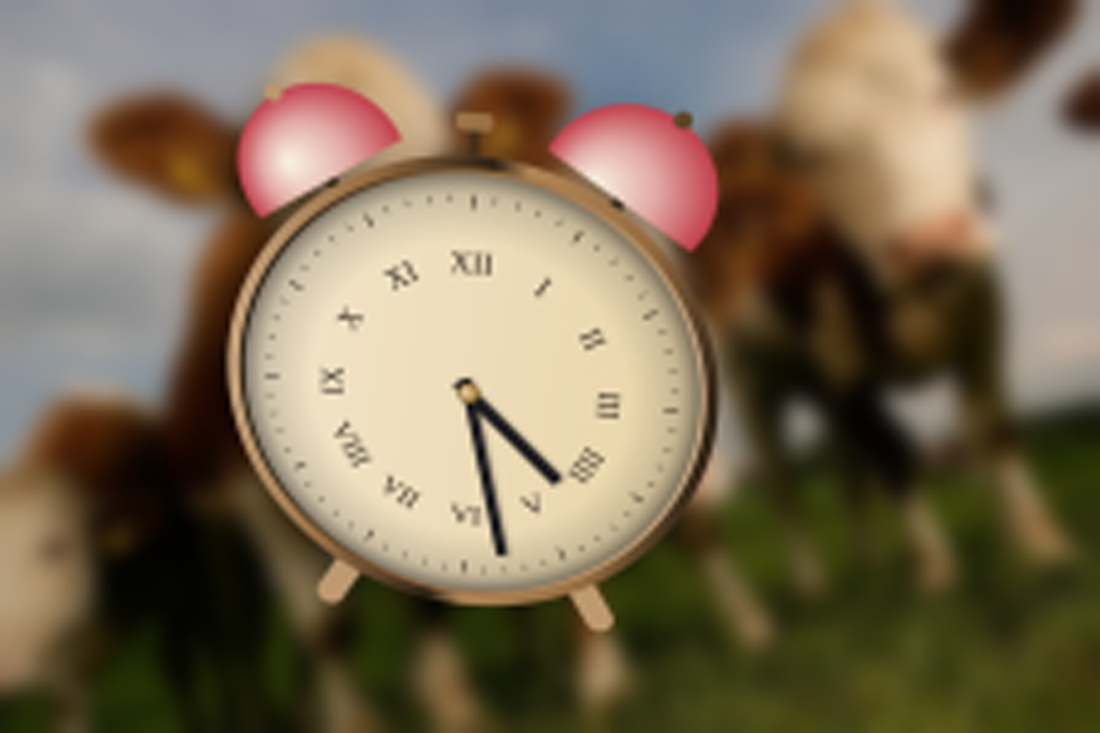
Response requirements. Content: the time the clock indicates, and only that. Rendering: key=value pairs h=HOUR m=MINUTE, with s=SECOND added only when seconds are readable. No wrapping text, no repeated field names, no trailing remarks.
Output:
h=4 m=28
